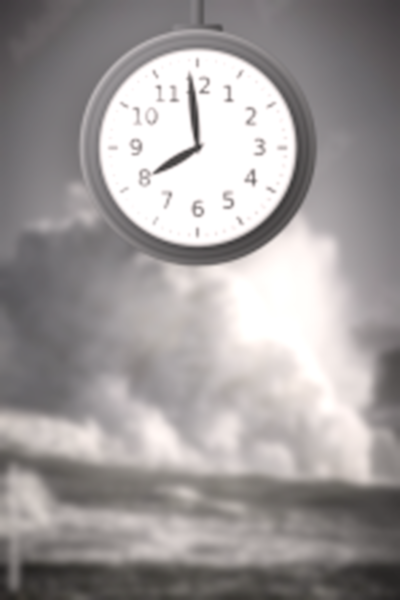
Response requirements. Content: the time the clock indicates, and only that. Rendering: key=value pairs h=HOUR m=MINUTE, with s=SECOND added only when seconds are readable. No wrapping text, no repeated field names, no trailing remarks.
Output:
h=7 m=59
